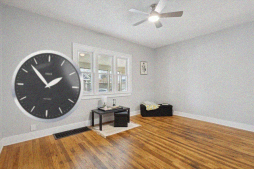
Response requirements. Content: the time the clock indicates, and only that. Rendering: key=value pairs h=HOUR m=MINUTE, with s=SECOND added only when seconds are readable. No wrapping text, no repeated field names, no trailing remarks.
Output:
h=1 m=53
